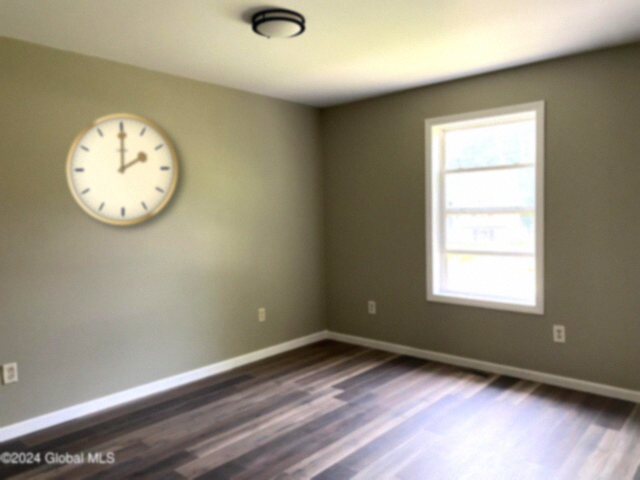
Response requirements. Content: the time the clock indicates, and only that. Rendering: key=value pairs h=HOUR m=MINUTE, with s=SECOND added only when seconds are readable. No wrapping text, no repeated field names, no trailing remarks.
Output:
h=2 m=0
